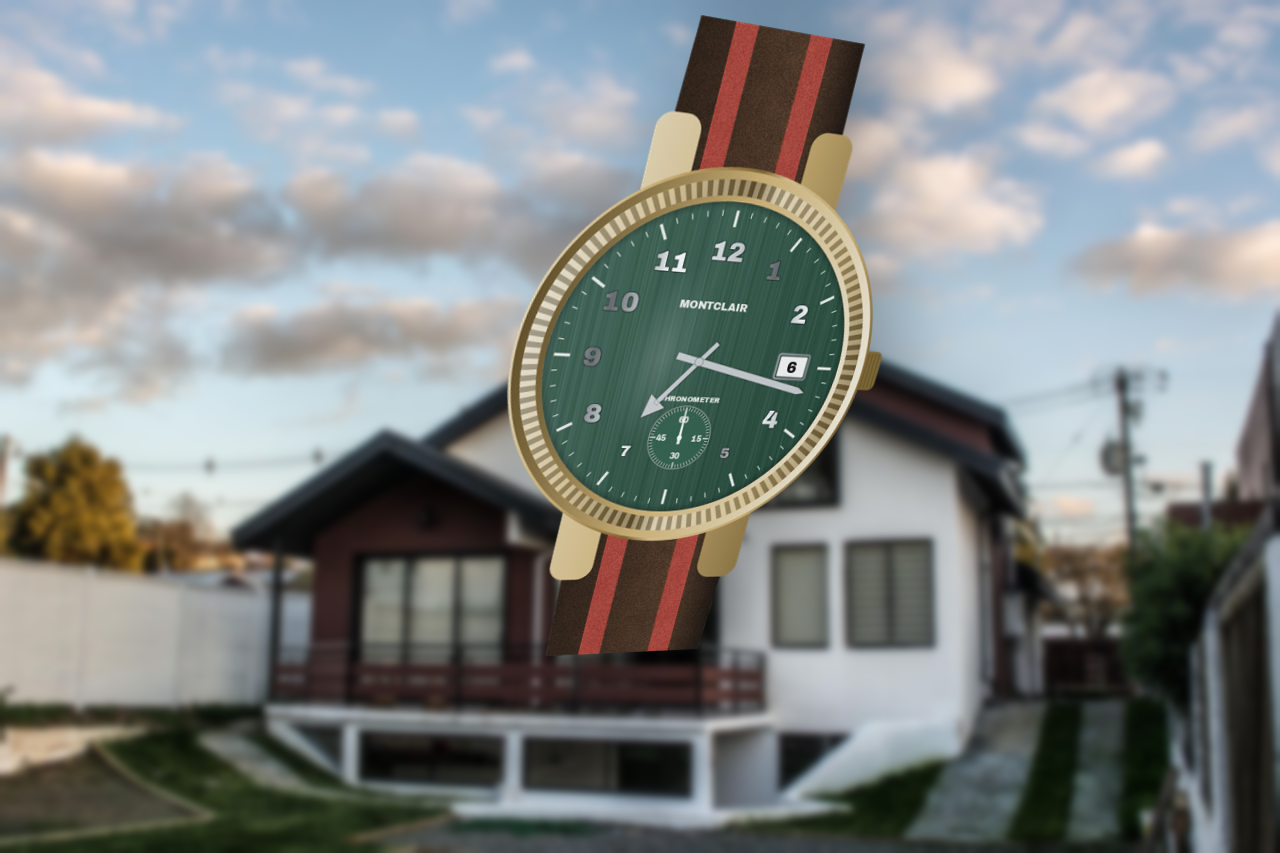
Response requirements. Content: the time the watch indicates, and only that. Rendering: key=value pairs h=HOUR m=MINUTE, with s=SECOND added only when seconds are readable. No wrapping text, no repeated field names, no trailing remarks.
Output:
h=7 m=17
